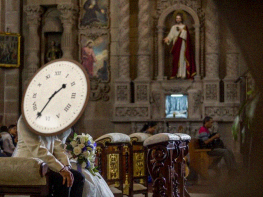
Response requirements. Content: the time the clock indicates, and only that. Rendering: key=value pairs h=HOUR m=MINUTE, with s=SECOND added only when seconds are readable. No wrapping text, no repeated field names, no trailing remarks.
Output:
h=1 m=35
